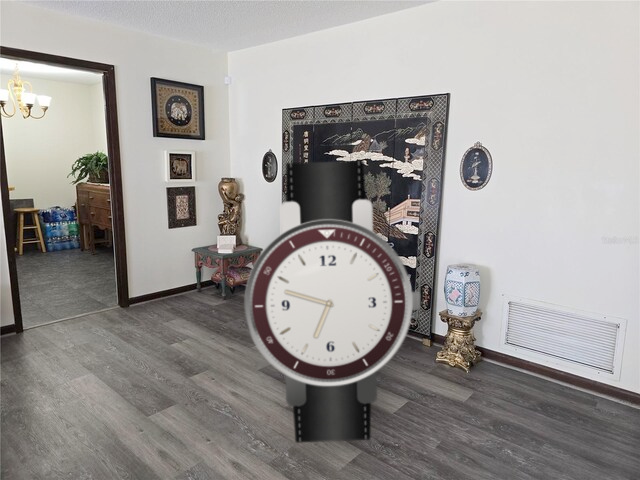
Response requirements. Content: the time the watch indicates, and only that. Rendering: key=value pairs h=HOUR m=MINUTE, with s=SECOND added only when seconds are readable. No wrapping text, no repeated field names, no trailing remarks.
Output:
h=6 m=48
